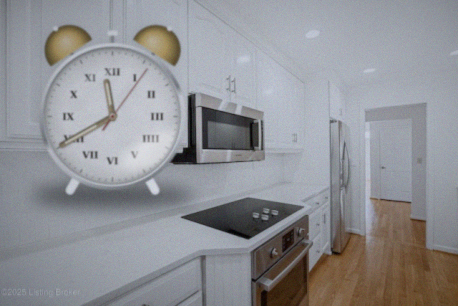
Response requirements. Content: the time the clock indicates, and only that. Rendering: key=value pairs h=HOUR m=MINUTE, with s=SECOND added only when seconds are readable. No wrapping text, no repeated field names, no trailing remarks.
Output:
h=11 m=40 s=6
